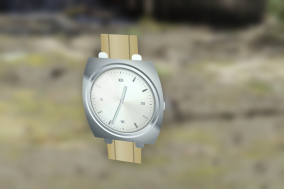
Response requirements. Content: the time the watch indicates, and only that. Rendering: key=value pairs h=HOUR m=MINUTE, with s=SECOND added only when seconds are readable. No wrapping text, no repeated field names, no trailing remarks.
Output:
h=12 m=34
